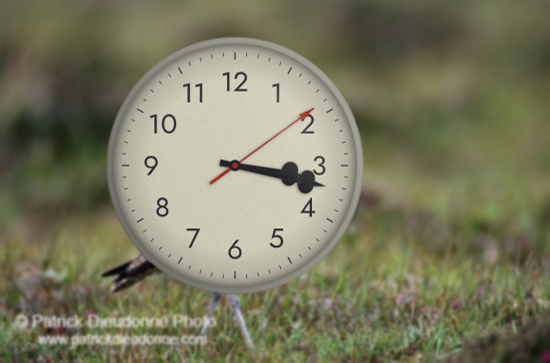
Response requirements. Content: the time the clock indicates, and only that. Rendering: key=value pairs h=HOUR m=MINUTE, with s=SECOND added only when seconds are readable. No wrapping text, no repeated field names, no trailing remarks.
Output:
h=3 m=17 s=9
